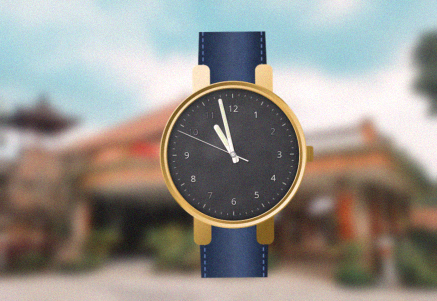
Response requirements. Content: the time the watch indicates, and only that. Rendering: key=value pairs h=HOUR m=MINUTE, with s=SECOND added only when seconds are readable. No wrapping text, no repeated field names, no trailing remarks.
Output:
h=10 m=57 s=49
